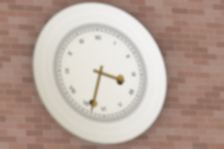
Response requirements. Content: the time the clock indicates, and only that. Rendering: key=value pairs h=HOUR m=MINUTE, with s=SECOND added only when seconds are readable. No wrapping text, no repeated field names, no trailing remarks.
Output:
h=3 m=33
